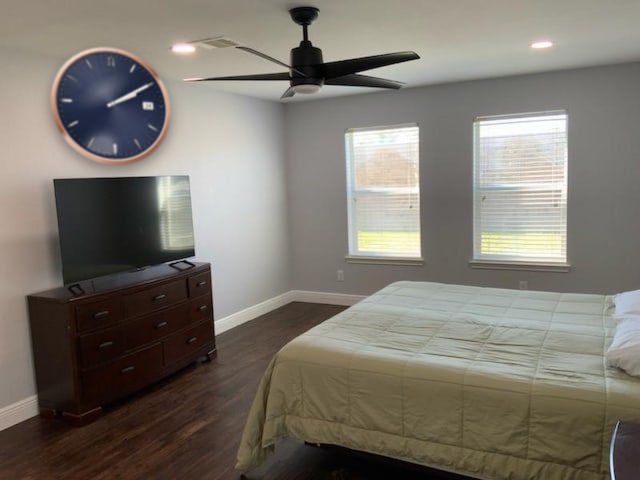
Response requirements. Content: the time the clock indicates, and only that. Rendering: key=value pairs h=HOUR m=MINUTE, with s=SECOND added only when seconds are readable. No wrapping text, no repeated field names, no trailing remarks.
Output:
h=2 m=10
